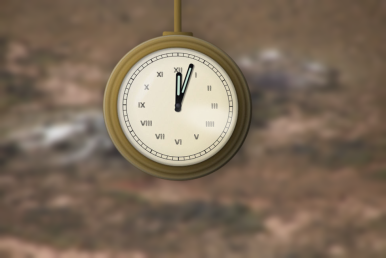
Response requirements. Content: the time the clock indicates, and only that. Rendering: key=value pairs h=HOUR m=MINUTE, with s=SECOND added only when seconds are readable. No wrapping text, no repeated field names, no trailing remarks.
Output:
h=12 m=3
